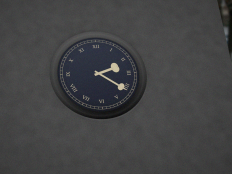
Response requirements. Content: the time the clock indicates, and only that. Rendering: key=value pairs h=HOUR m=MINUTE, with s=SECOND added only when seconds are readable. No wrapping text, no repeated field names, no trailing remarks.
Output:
h=2 m=21
